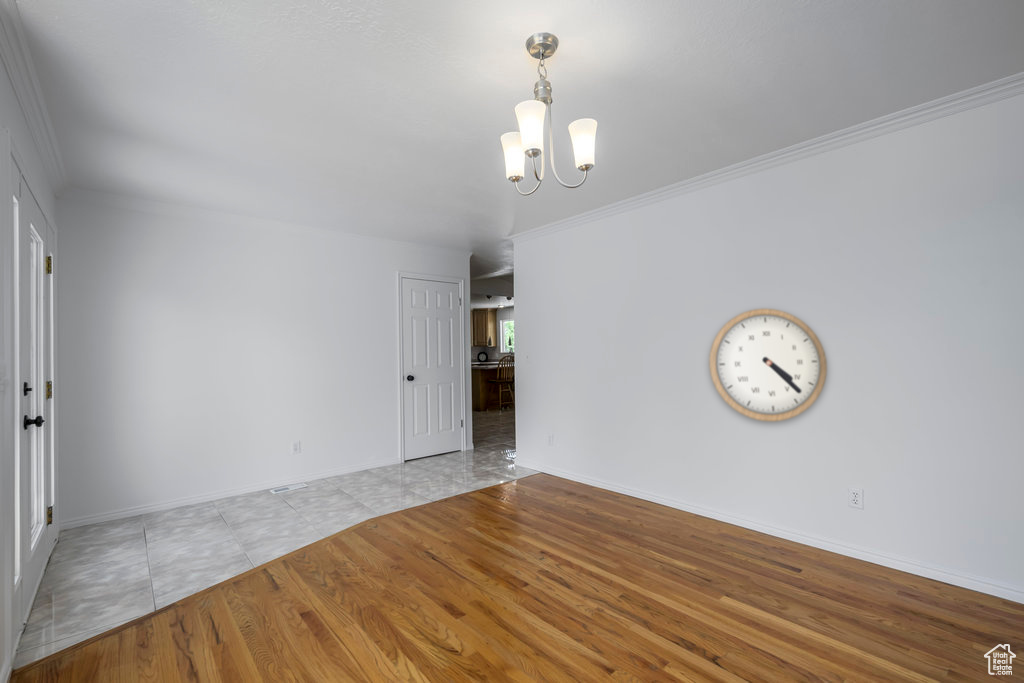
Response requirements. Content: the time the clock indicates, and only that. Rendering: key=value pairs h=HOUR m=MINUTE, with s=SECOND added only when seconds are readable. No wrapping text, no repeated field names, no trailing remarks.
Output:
h=4 m=23
